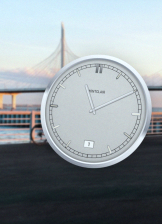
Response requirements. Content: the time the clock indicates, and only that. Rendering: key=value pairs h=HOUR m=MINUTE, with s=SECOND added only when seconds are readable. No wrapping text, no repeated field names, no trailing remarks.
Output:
h=11 m=10
